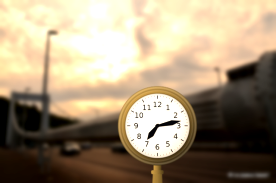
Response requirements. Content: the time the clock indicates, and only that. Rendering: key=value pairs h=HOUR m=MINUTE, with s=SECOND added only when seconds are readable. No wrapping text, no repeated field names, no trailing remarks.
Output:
h=7 m=13
